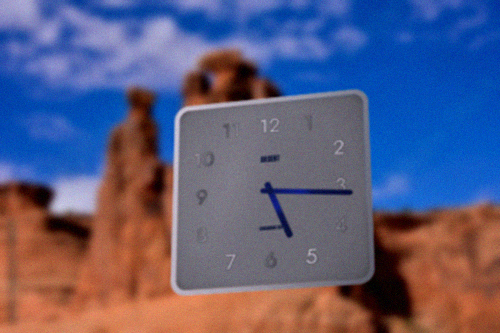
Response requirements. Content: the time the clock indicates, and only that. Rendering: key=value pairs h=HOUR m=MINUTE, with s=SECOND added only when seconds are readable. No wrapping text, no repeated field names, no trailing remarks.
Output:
h=5 m=16
